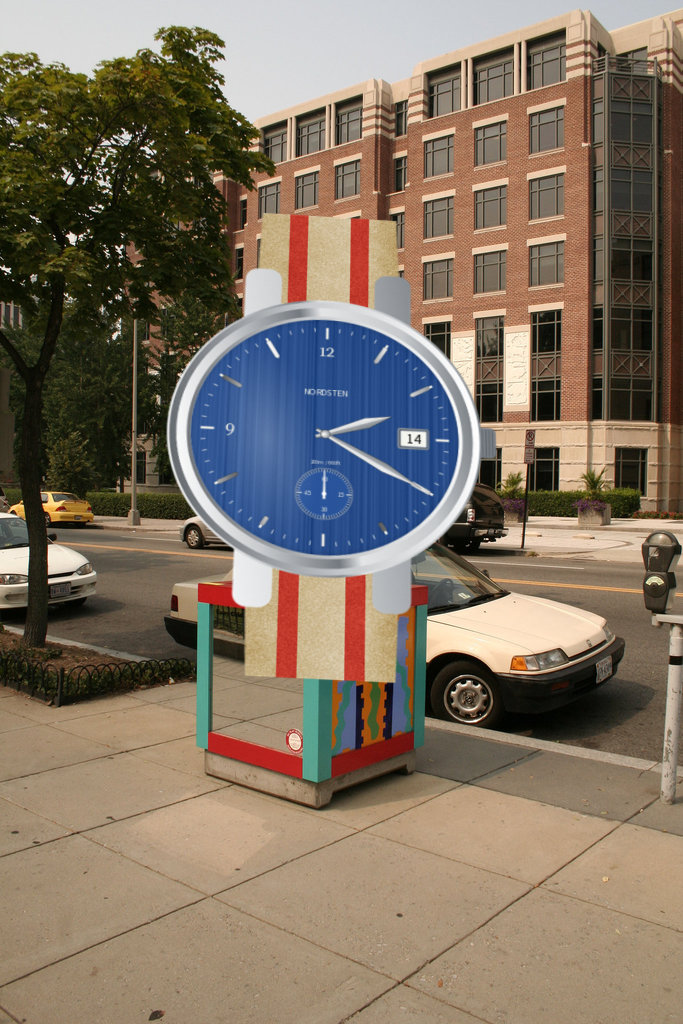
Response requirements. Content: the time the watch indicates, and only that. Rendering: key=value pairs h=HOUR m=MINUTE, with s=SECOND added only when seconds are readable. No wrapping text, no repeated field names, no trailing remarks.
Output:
h=2 m=20
